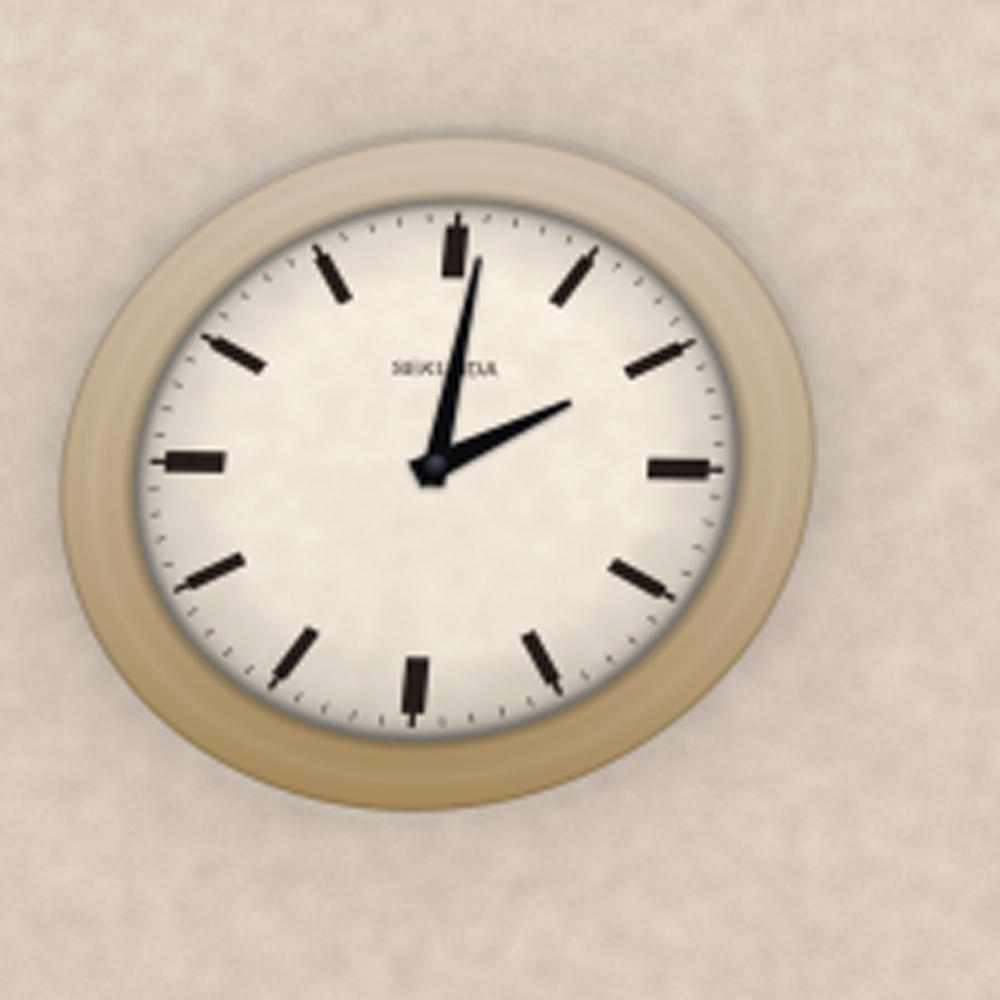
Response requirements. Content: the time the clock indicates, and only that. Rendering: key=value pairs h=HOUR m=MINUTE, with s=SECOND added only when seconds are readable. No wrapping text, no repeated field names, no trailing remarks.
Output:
h=2 m=1
